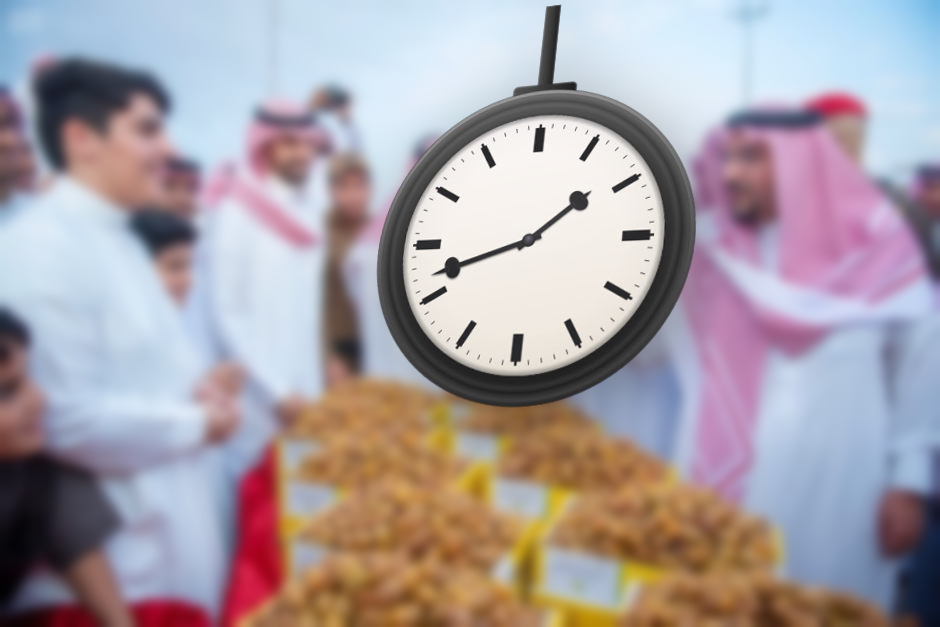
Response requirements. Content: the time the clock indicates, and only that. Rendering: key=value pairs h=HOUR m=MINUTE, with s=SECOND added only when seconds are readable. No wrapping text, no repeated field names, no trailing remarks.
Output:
h=1 m=42
